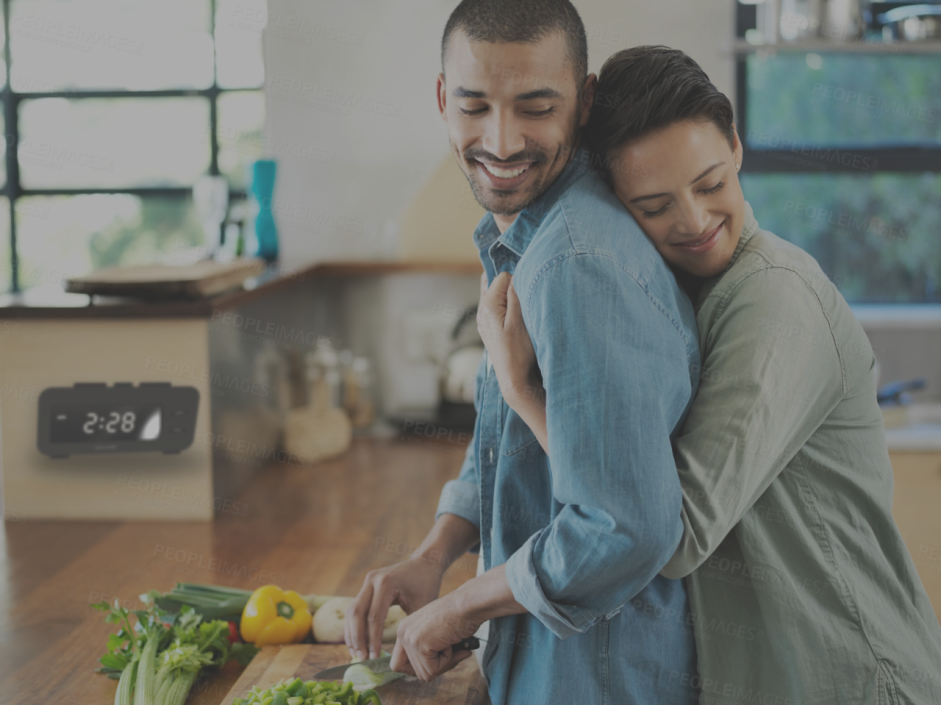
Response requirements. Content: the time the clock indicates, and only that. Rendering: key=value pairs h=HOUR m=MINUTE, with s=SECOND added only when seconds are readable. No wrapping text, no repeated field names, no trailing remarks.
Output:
h=2 m=28
